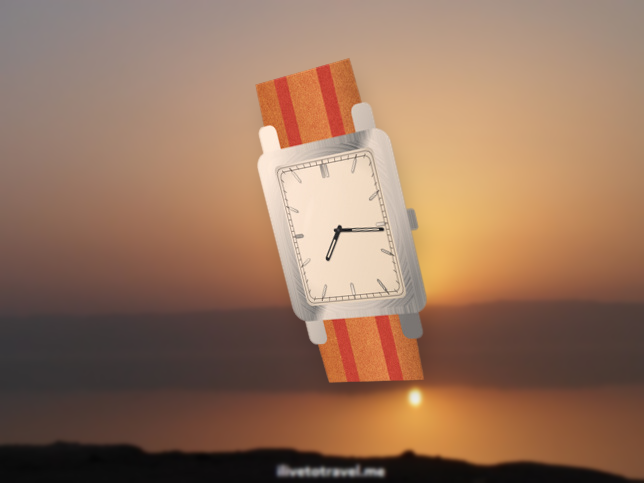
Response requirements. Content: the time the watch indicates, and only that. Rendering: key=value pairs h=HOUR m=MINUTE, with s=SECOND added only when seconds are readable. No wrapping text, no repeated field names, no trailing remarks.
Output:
h=7 m=16
